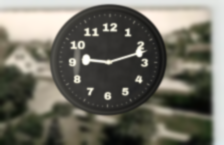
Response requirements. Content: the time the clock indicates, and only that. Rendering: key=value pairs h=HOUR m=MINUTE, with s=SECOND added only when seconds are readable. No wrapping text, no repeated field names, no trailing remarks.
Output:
h=9 m=12
